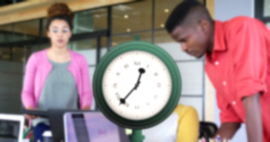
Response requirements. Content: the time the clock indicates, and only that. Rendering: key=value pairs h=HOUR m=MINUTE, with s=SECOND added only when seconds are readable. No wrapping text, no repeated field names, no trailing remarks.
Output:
h=12 m=37
